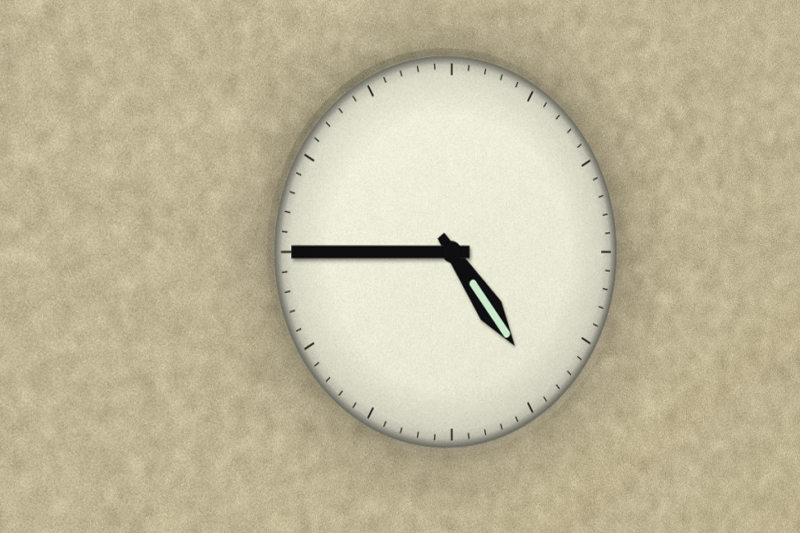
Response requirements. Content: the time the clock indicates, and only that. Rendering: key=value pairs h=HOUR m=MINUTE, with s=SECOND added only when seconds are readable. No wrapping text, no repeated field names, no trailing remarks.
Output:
h=4 m=45
